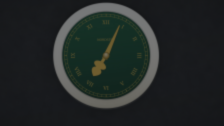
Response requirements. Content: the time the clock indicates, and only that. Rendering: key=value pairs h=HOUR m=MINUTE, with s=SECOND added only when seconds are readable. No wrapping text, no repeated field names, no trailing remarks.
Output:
h=7 m=4
